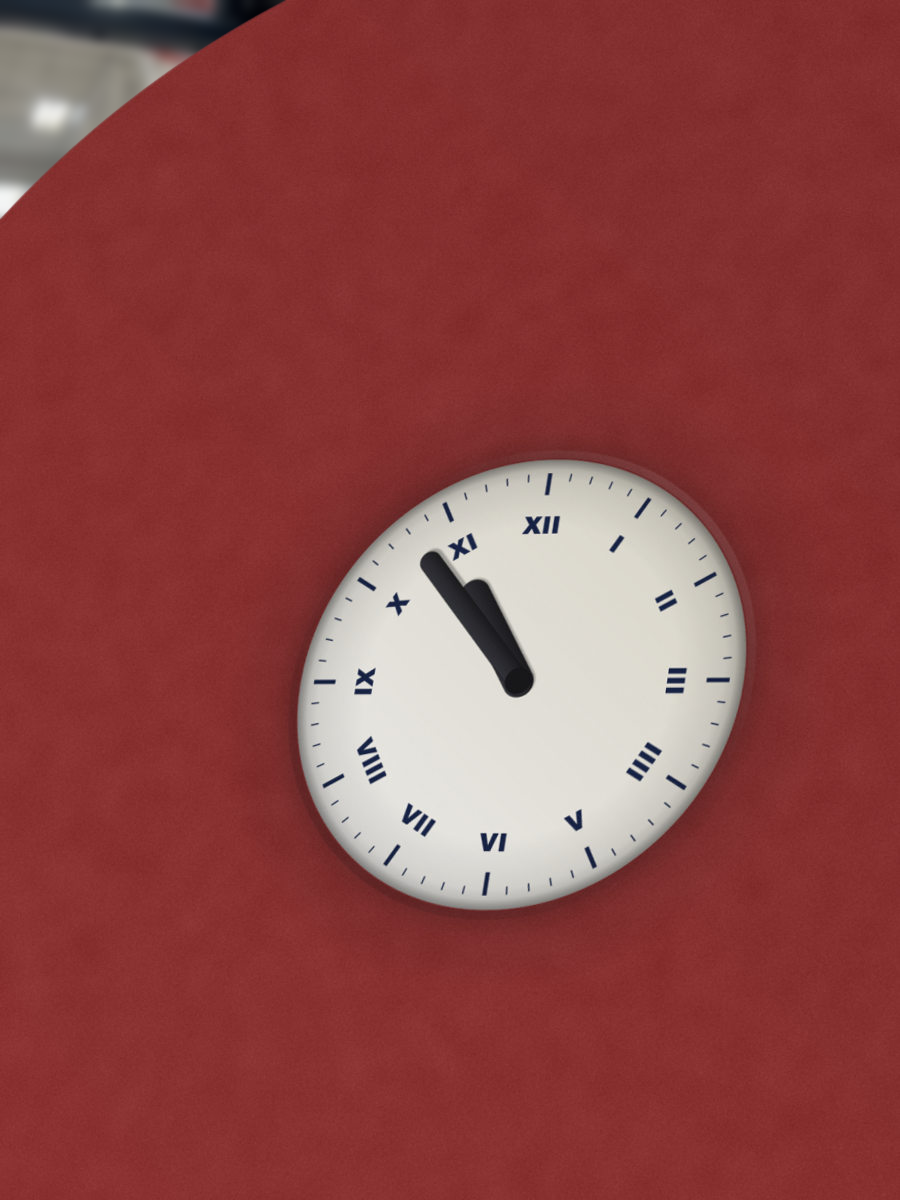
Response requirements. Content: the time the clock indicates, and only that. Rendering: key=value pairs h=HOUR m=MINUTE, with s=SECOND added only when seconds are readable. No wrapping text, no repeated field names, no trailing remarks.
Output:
h=10 m=53
